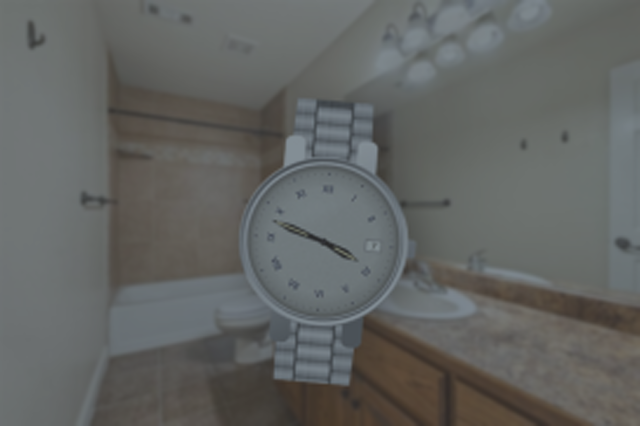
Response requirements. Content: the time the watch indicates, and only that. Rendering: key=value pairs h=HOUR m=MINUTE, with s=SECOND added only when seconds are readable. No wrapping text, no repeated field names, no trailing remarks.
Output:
h=3 m=48
